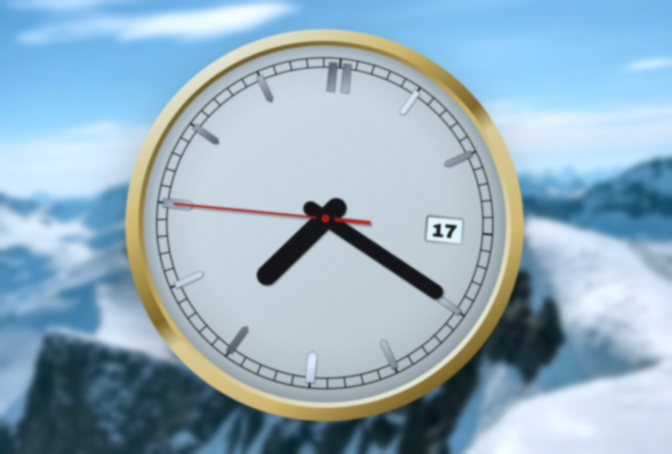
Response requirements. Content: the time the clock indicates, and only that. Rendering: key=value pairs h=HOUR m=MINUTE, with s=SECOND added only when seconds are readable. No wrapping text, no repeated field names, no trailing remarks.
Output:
h=7 m=19 s=45
